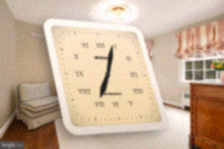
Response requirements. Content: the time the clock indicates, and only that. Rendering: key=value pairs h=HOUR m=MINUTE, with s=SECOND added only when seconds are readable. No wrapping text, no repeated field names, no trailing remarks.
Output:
h=7 m=4
